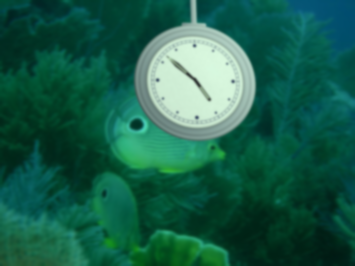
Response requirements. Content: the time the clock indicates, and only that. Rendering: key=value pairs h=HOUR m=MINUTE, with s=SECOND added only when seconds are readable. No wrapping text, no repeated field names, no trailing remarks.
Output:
h=4 m=52
